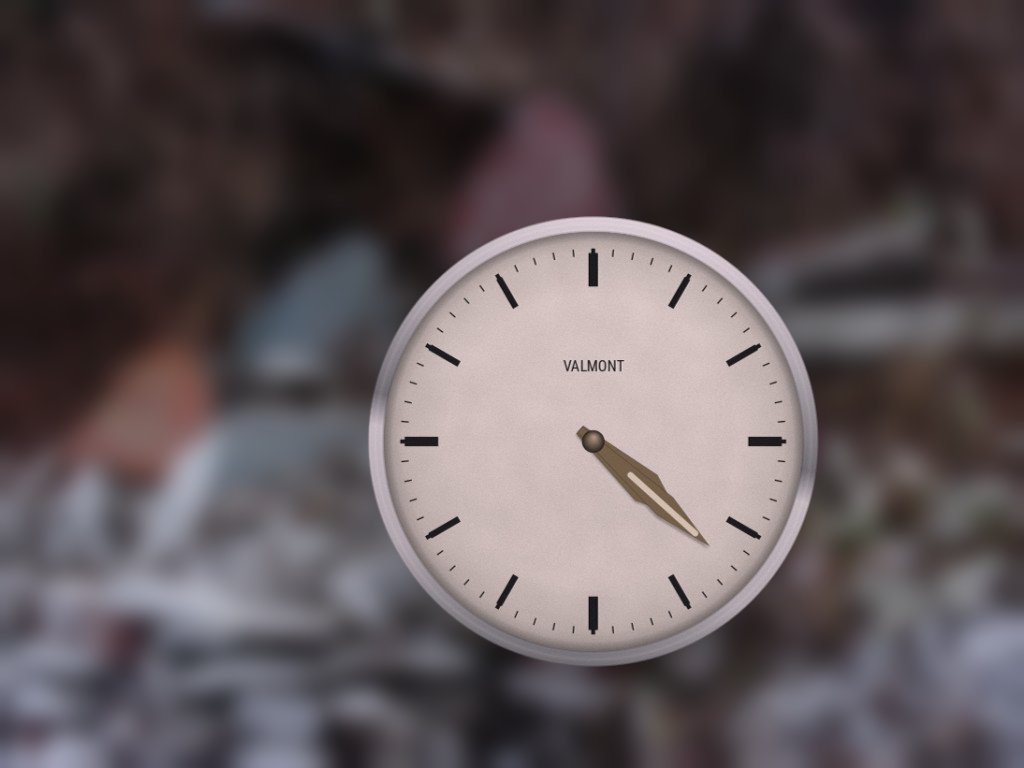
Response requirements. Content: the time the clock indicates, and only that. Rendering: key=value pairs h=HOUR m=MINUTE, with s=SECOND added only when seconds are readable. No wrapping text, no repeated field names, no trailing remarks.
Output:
h=4 m=22
